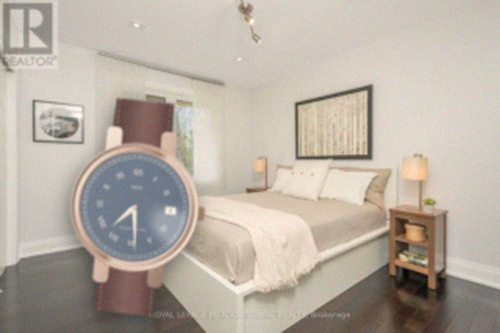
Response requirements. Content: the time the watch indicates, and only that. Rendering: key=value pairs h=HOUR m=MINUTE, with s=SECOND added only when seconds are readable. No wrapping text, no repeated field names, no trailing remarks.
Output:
h=7 m=29
